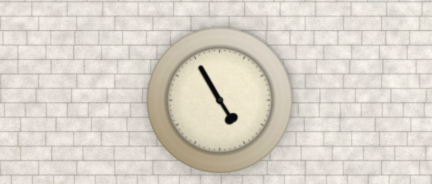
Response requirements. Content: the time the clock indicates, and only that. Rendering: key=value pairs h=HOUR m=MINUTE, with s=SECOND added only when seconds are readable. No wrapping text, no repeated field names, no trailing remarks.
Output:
h=4 m=55
